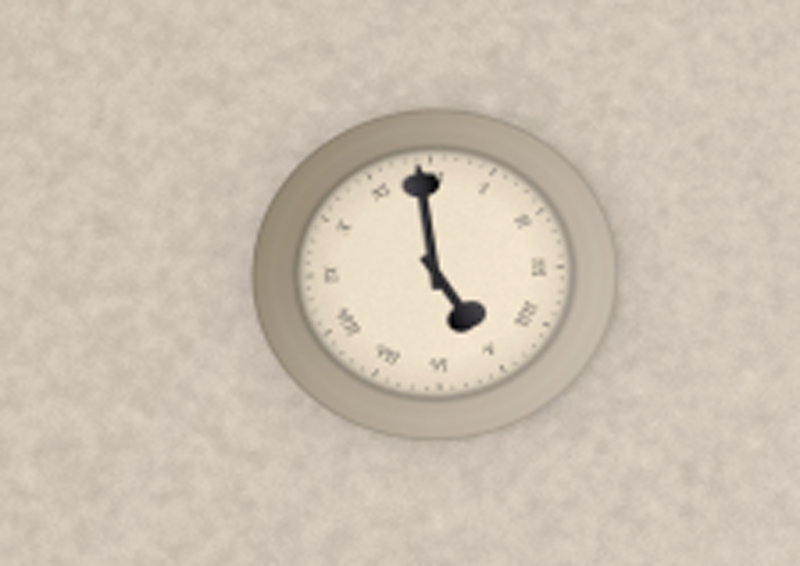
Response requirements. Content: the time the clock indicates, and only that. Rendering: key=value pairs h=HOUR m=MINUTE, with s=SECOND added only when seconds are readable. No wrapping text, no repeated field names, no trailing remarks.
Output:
h=4 m=59
